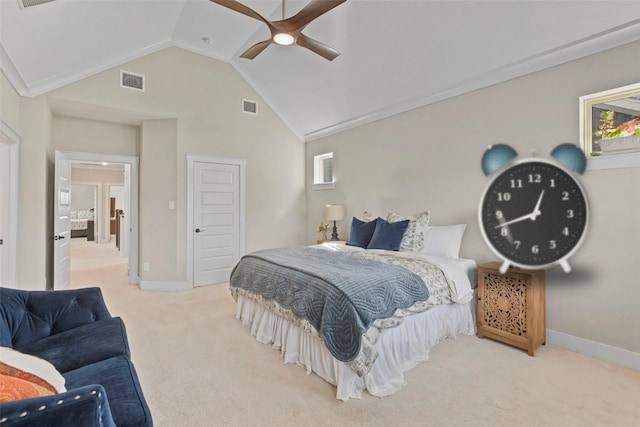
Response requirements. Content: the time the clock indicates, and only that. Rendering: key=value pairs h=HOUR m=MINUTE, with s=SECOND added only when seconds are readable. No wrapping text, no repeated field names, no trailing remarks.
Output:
h=12 m=42
